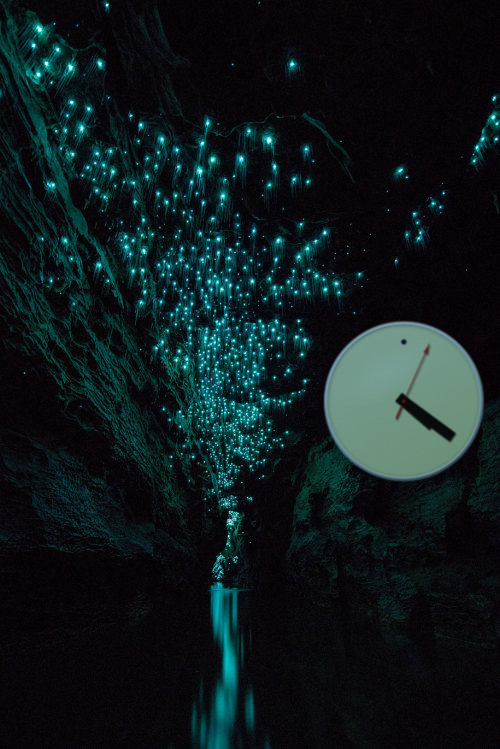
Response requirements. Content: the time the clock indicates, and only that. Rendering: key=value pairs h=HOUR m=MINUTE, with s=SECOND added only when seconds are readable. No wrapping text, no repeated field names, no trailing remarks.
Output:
h=4 m=21 s=4
